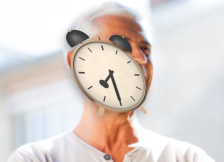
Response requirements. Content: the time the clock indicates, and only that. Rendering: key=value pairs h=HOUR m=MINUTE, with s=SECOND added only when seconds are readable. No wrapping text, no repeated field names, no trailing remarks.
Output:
h=7 m=30
